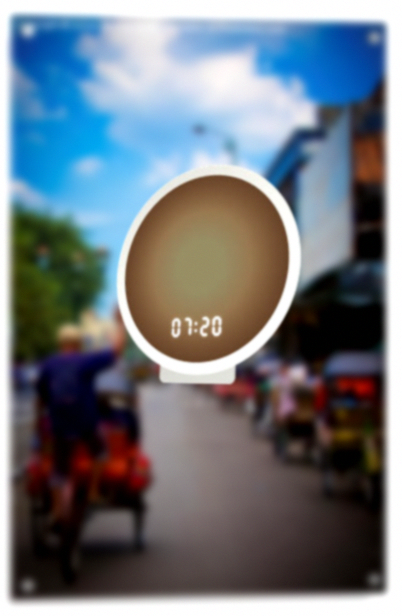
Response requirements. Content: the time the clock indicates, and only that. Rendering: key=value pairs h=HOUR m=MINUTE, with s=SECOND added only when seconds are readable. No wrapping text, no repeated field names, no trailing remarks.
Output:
h=7 m=20
